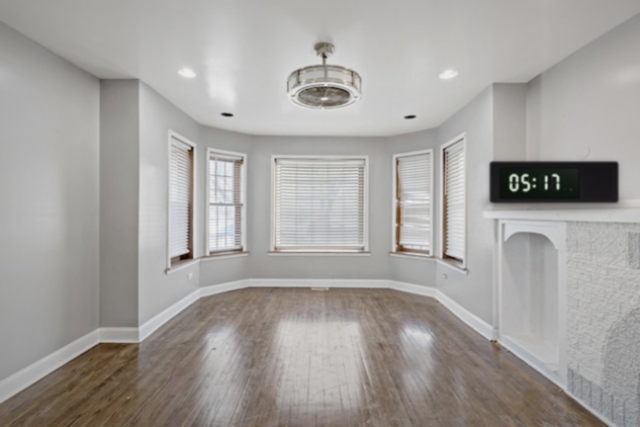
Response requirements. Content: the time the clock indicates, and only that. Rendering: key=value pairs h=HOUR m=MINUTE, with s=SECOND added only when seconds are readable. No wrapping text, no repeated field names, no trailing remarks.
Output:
h=5 m=17
